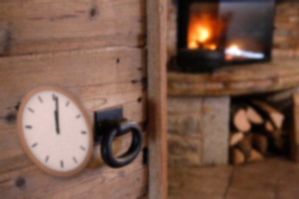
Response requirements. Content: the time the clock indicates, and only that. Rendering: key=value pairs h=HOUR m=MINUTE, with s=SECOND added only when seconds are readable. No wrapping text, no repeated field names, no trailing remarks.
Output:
h=12 m=1
